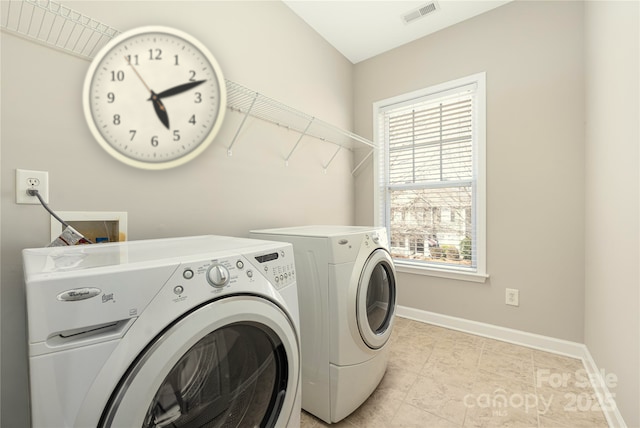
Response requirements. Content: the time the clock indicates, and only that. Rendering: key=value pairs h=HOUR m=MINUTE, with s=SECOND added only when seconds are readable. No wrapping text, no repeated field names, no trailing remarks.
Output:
h=5 m=11 s=54
